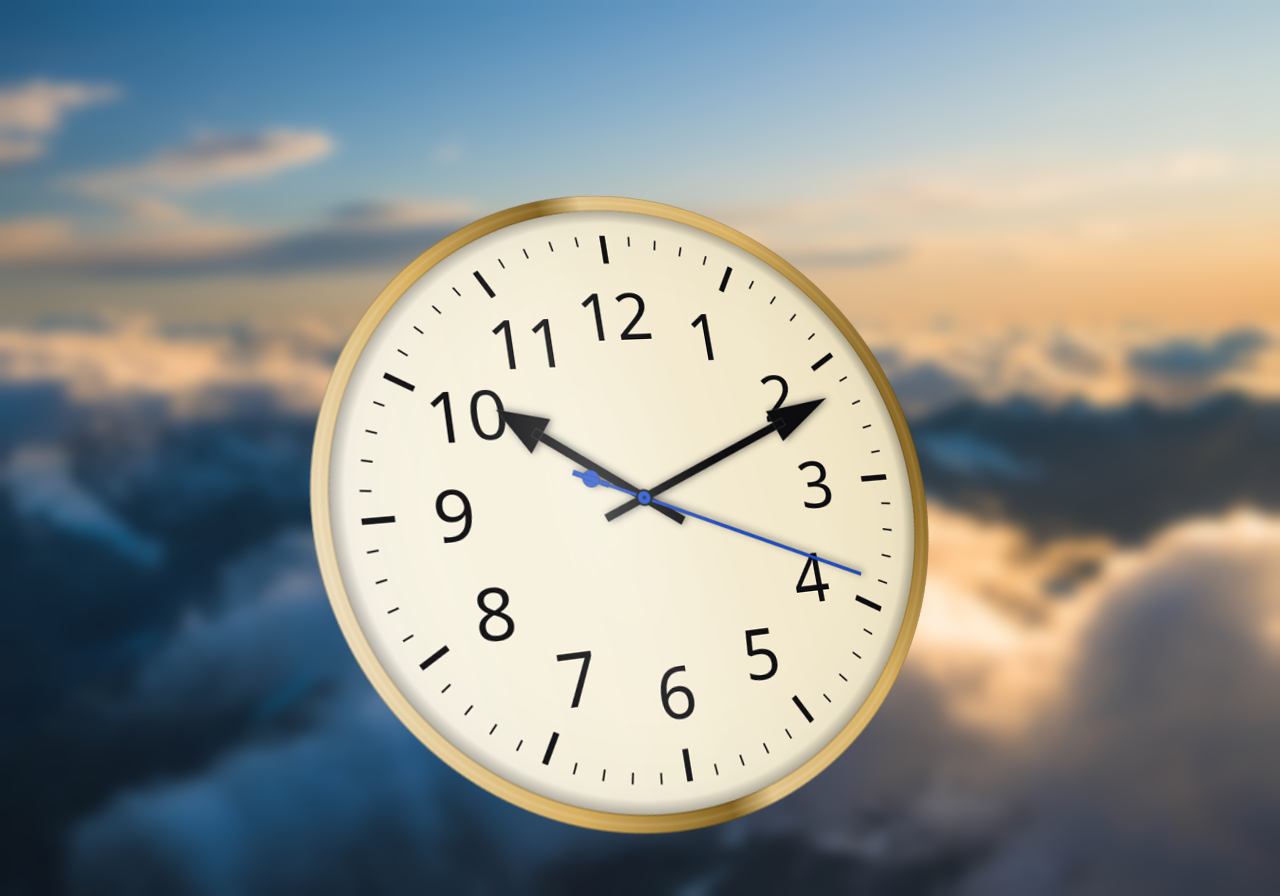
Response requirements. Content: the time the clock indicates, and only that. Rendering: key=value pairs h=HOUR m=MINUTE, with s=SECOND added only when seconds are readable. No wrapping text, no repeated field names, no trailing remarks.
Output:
h=10 m=11 s=19
